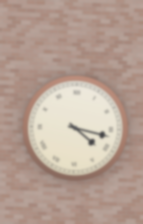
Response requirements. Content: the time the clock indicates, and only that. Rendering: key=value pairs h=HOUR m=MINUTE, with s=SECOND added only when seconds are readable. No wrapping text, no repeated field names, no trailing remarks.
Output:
h=4 m=17
